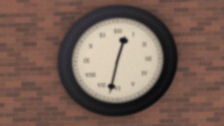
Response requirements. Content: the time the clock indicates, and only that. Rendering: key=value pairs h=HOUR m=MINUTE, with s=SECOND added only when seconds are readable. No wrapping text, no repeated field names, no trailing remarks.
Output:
h=12 m=32
